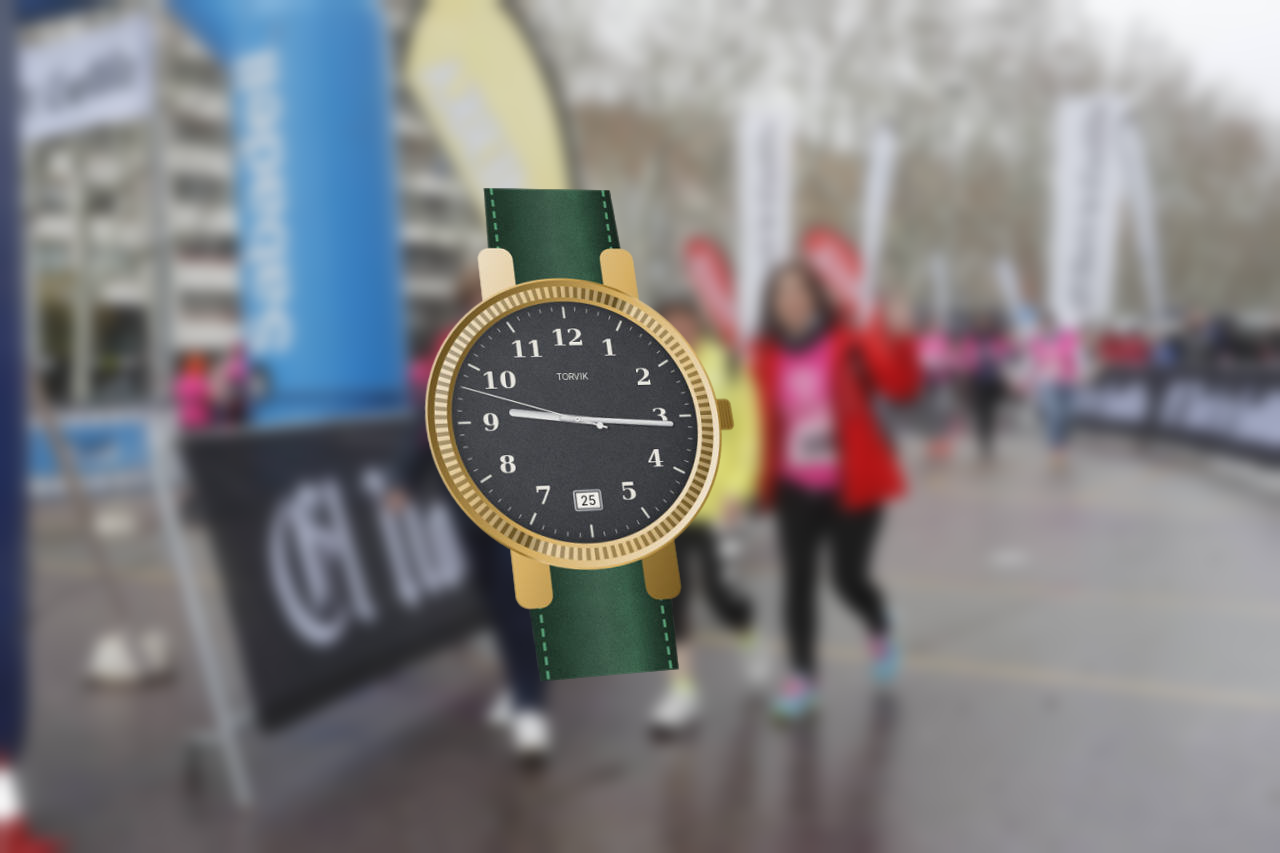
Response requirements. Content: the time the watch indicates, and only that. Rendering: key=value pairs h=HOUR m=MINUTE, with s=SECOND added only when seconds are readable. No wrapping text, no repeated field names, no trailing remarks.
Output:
h=9 m=15 s=48
